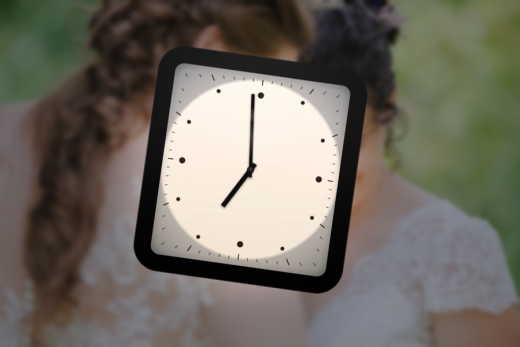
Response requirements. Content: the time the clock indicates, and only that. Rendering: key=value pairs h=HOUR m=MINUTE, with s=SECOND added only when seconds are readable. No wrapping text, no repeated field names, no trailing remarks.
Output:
h=6 m=59
